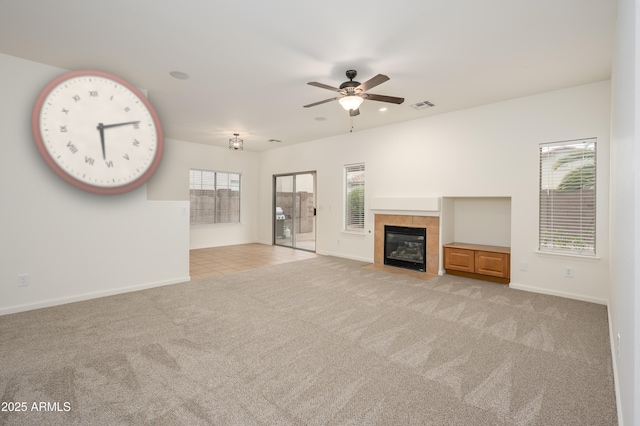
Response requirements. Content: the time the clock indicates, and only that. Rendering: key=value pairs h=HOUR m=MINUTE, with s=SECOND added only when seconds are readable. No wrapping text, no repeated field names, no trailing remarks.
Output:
h=6 m=14
